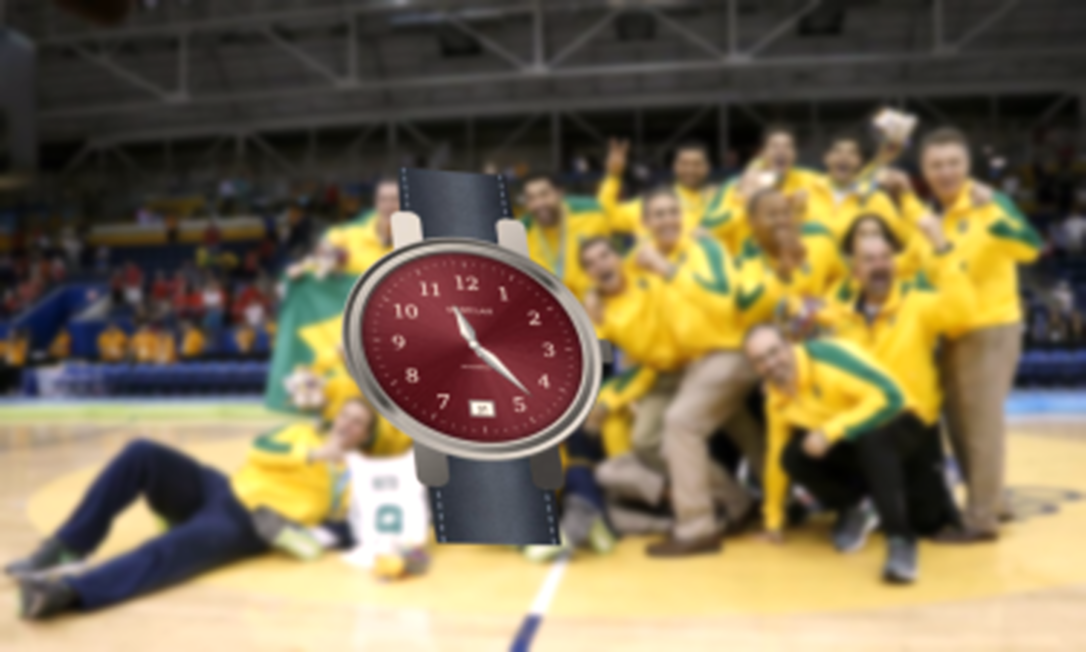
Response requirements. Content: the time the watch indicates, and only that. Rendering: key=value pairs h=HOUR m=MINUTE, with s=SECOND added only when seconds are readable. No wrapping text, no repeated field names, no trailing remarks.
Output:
h=11 m=23
